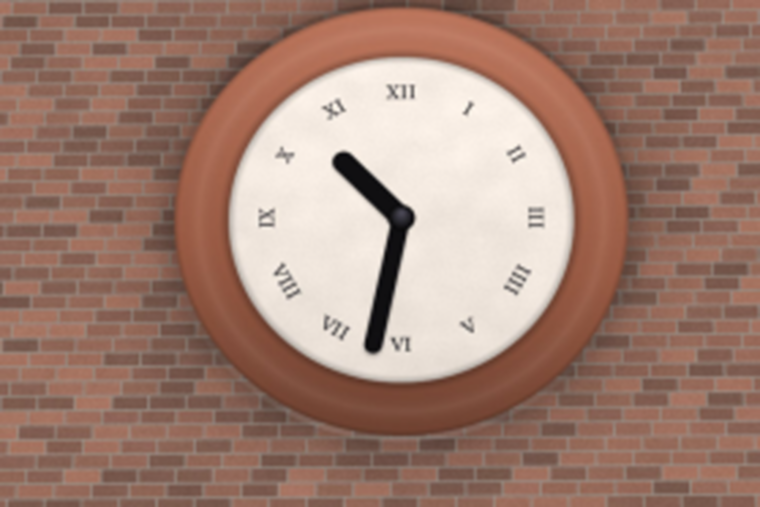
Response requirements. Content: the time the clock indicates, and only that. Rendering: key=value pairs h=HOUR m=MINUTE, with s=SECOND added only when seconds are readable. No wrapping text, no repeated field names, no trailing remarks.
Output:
h=10 m=32
